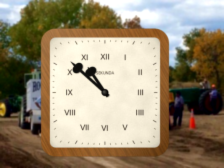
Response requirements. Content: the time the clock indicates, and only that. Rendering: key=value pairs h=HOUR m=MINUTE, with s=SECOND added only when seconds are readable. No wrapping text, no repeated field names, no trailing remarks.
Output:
h=10 m=52
